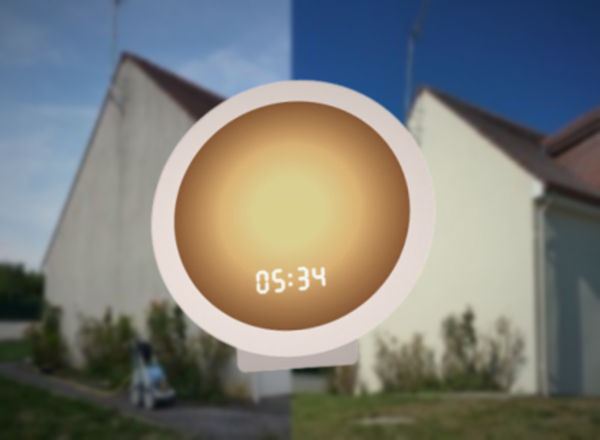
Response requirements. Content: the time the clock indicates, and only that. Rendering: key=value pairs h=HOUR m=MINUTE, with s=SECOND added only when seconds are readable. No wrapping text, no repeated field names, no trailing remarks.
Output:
h=5 m=34
